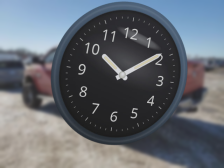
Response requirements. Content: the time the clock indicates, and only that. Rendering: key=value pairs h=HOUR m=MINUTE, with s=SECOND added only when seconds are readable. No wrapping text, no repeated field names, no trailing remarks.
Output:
h=10 m=9
